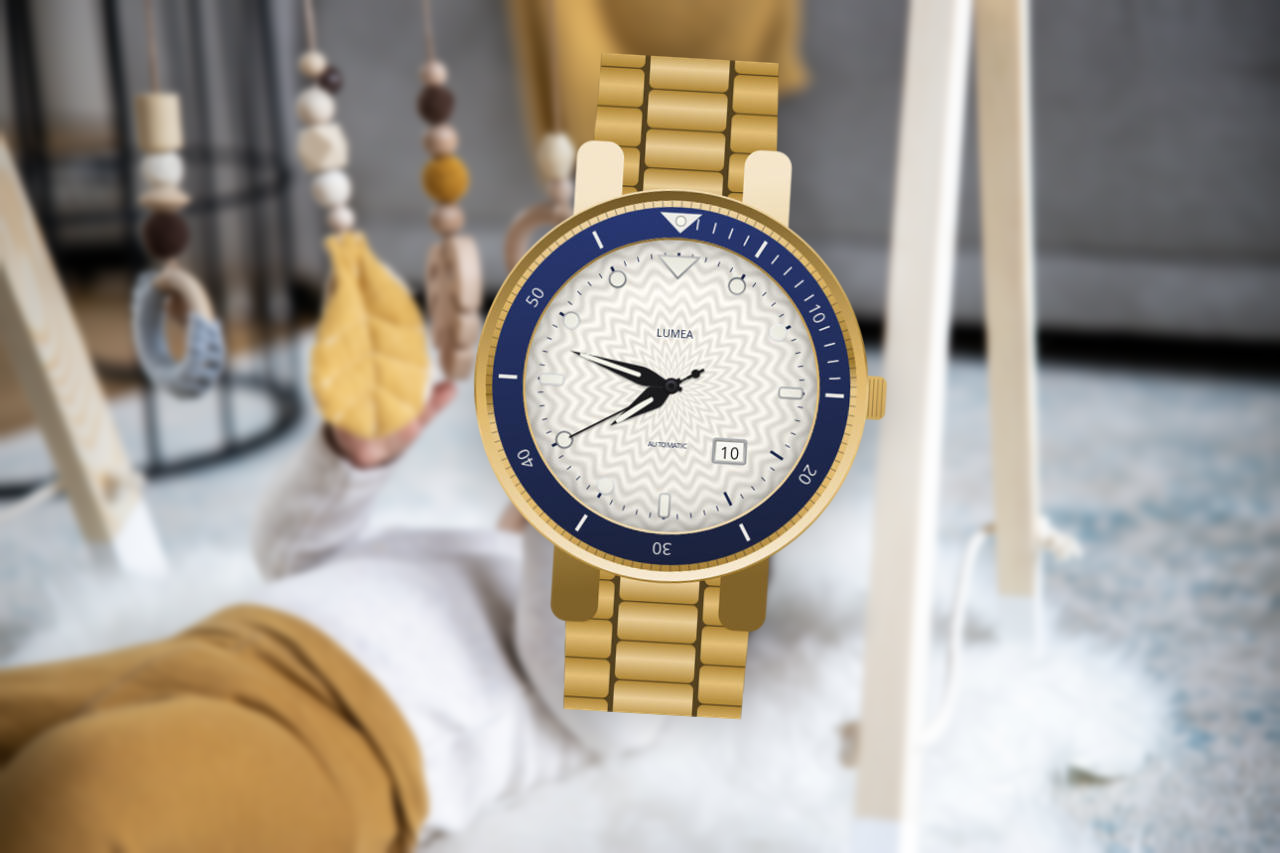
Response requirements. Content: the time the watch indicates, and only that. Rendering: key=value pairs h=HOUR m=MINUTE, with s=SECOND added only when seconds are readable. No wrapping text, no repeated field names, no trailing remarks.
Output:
h=7 m=47 s=40
